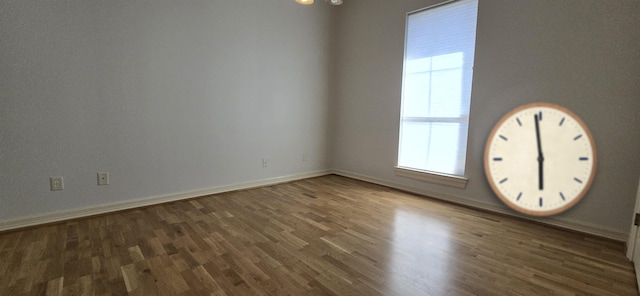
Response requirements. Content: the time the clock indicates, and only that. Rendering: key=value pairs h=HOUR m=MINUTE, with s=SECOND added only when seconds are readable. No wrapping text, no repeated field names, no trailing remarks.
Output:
h=5 m=59
